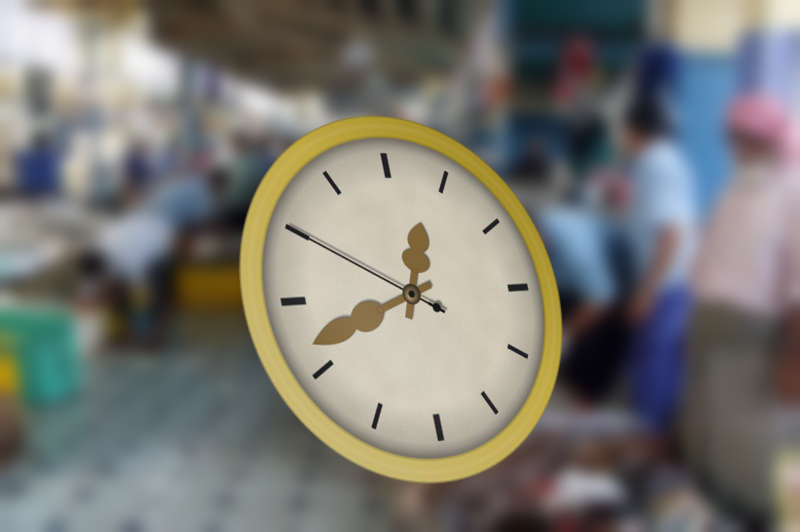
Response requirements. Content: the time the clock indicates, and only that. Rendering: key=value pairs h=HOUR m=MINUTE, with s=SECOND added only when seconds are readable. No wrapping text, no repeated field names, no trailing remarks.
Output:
h=12 m=41 s=50
